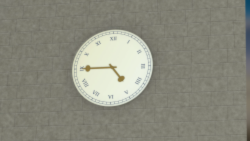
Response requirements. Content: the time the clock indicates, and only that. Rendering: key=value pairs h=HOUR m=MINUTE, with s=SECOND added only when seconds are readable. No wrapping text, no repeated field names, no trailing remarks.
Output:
h=4 m=45
